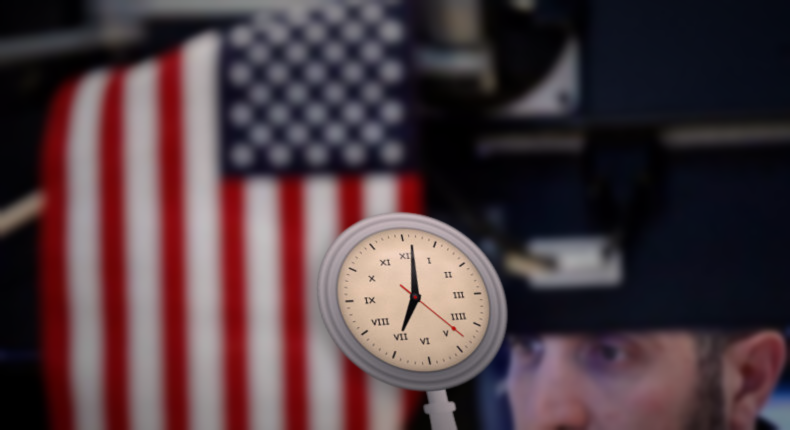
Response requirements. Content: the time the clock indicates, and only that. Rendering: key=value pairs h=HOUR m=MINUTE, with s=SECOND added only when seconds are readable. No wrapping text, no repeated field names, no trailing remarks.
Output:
h=7 m=1 s=23
